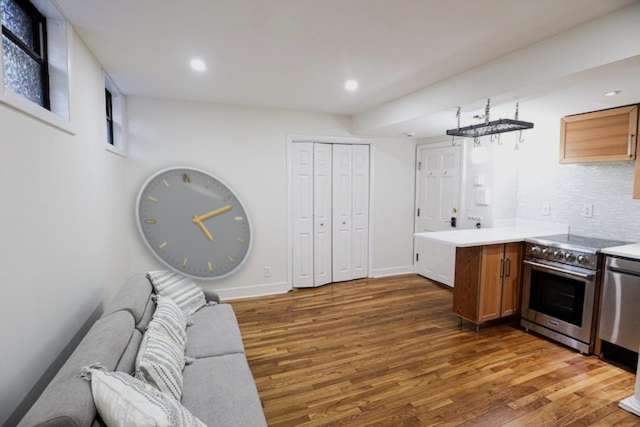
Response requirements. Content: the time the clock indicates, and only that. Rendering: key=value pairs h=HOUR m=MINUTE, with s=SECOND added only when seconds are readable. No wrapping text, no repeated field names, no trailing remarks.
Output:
h=5 m=12
